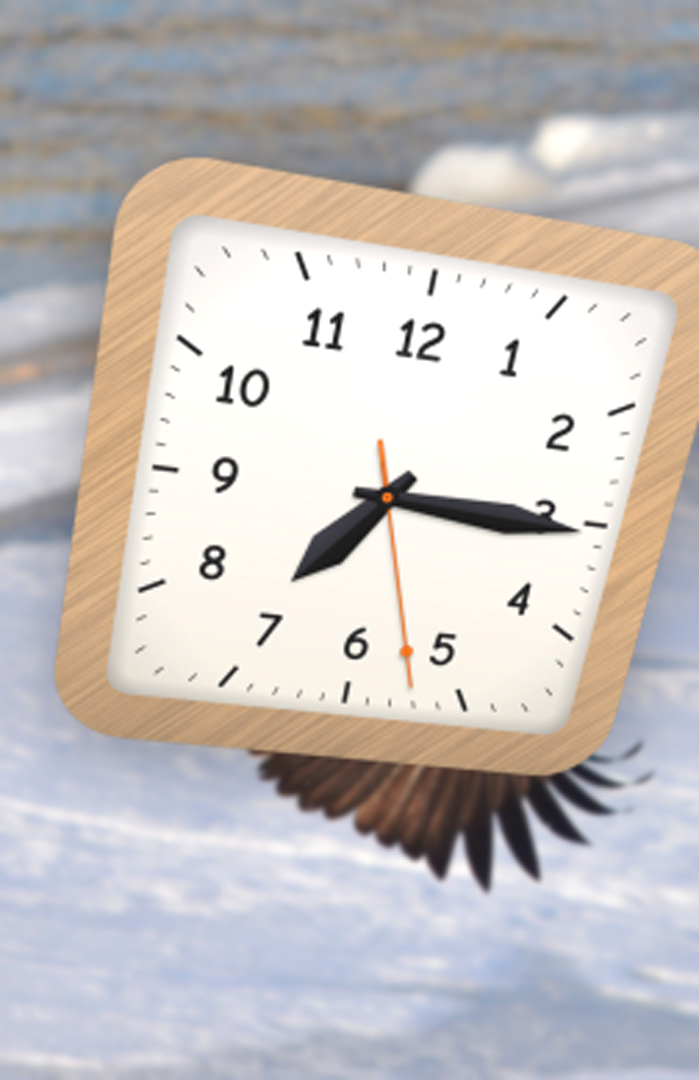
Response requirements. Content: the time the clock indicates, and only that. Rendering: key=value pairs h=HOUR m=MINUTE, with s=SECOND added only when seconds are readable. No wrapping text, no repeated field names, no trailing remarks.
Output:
h=7 m=15 s=27
